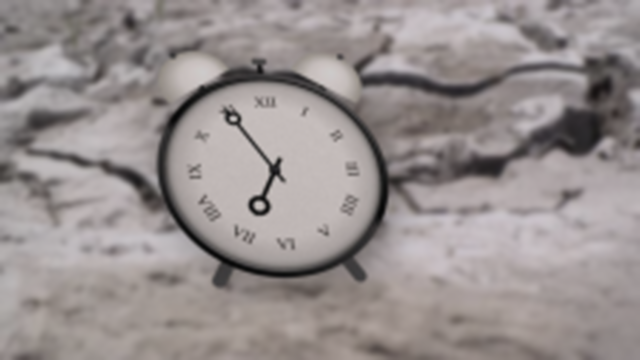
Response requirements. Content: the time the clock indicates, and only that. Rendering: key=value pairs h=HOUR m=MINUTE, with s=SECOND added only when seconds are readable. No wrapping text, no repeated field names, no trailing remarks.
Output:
h=6 m=55
